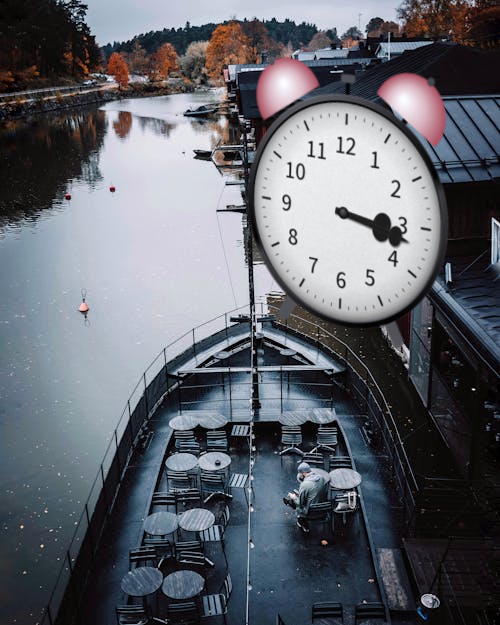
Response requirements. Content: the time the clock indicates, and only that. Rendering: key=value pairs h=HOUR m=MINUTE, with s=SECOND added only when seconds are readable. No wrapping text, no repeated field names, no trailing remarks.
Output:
h=3 m=17
